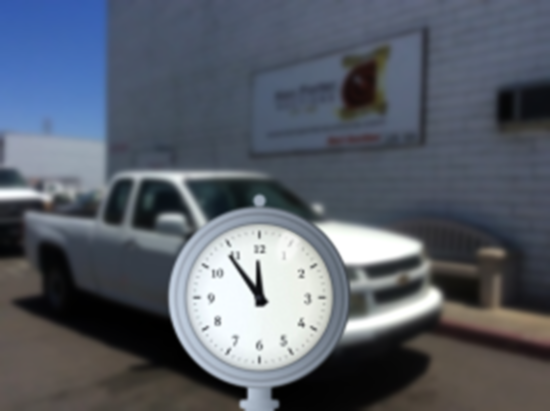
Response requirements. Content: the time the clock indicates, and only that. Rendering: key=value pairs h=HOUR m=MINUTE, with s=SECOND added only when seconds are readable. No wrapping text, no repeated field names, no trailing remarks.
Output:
h=11 m=54
